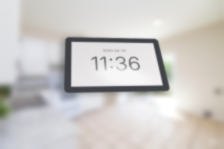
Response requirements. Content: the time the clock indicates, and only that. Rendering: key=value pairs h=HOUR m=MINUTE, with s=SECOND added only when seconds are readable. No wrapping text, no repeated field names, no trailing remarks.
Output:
h=11 m=36
